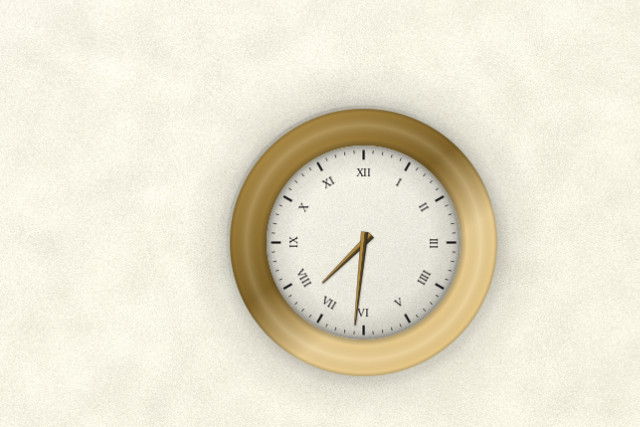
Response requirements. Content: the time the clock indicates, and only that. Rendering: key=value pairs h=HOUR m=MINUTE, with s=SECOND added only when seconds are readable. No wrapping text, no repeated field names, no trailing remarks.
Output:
h=7 m=31
